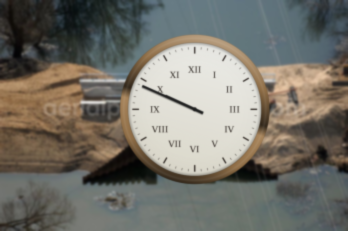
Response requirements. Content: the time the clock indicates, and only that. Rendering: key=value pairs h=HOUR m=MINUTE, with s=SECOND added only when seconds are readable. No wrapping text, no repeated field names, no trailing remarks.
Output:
h=9 m=49
